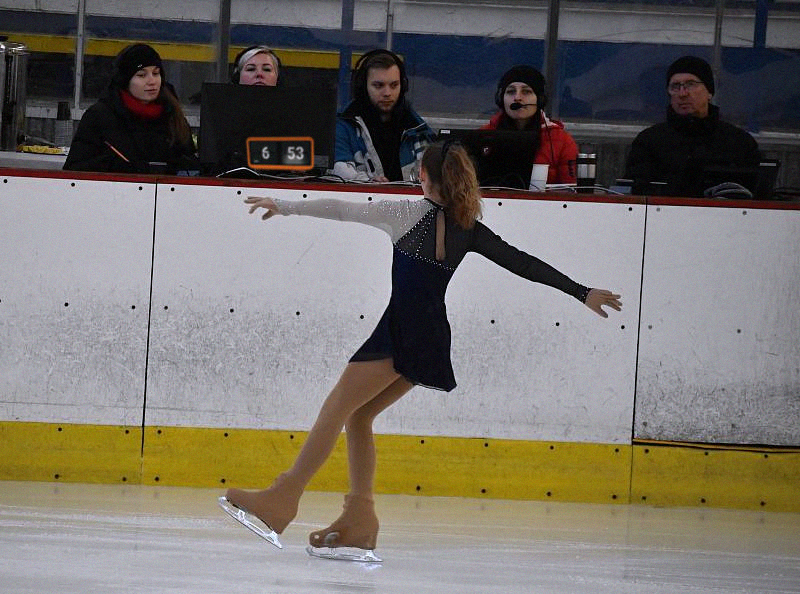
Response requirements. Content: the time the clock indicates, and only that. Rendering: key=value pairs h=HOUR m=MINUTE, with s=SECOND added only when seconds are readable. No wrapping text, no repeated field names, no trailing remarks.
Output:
h=6 m=53
